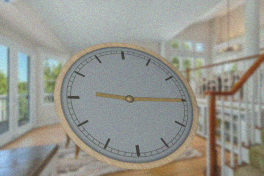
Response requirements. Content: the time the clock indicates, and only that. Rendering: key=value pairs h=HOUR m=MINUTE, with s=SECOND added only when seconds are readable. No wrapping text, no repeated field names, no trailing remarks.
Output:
h=9 m=15
